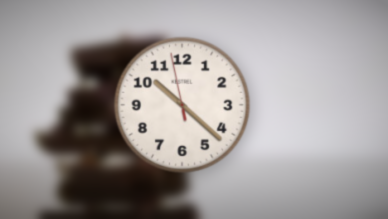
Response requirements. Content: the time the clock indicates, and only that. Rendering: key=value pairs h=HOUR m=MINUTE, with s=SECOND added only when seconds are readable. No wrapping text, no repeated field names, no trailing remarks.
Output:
h=10 m=21 s=58
